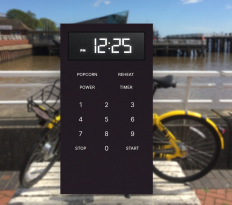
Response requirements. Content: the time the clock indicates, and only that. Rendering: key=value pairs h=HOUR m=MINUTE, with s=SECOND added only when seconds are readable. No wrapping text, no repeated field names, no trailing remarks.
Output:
h=12 m=25
